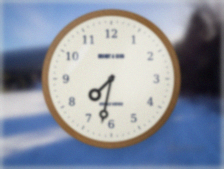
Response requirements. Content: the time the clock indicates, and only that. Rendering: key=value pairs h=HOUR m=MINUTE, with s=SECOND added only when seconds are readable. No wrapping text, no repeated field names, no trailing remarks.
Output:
h=7 m=32
